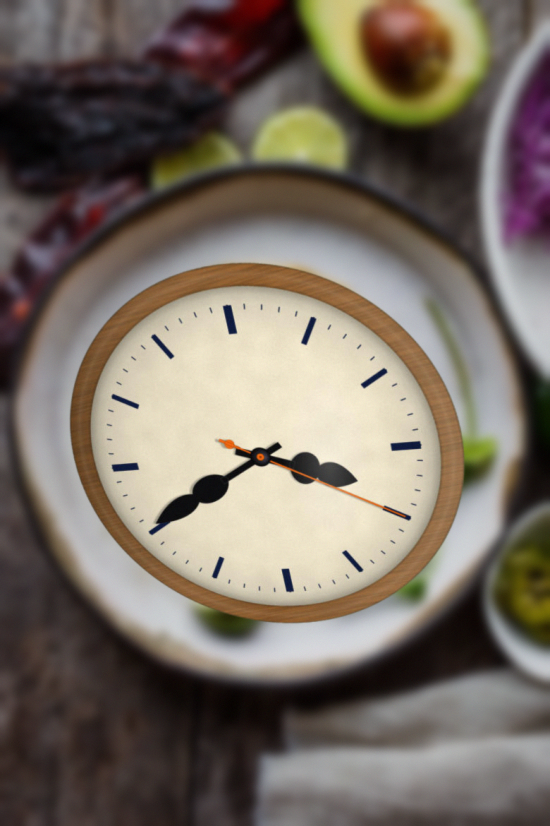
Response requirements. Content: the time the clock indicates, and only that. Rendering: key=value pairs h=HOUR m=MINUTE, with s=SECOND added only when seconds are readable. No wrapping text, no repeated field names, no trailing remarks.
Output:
h=3 m=40 s=20
